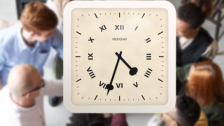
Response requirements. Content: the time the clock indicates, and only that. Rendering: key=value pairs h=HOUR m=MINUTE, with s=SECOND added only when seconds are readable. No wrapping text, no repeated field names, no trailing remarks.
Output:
h=4 m=33
